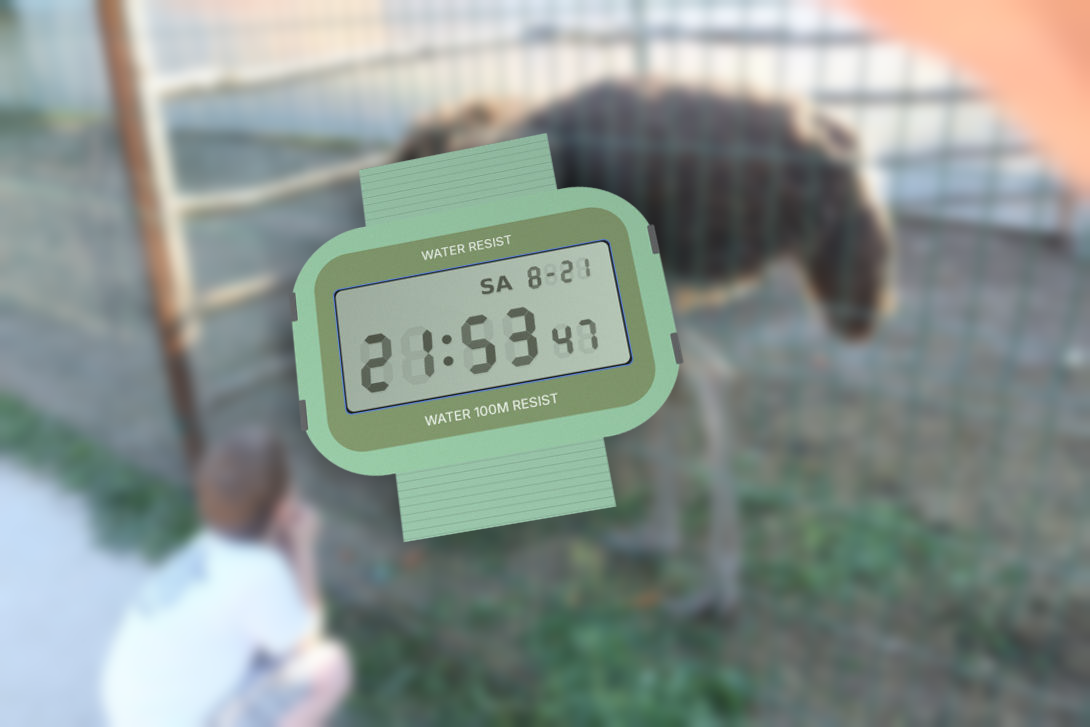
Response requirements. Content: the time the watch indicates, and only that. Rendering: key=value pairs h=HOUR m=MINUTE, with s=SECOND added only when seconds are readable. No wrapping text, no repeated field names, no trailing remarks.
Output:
h=21 m=53 s=47
